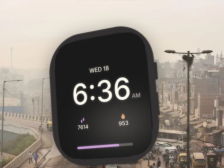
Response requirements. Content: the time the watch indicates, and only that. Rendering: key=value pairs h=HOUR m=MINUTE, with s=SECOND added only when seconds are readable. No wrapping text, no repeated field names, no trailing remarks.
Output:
h=6 m=36
